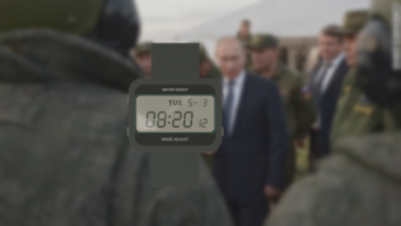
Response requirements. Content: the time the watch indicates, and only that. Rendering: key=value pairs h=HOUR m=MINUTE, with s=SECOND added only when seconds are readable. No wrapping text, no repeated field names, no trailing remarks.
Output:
h=8 m=20 s=12
